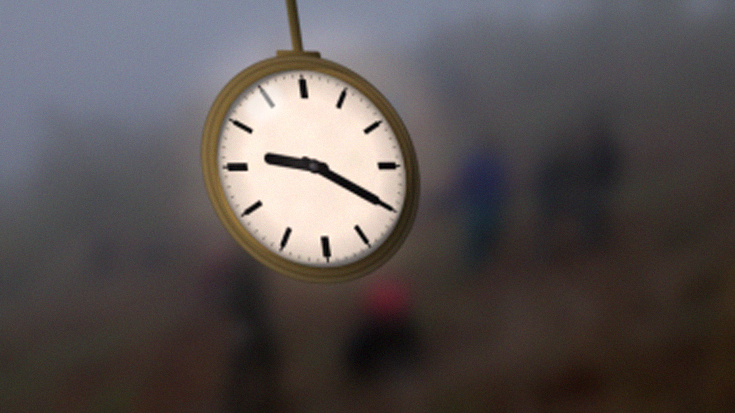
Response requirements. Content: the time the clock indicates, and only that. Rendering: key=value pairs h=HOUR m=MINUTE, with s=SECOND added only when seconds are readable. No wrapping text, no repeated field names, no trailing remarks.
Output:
h=9 m=20
